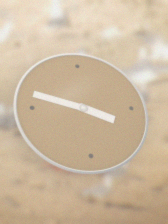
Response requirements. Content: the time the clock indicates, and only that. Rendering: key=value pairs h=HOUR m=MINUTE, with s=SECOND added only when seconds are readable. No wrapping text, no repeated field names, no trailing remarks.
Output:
h=3 m=48
